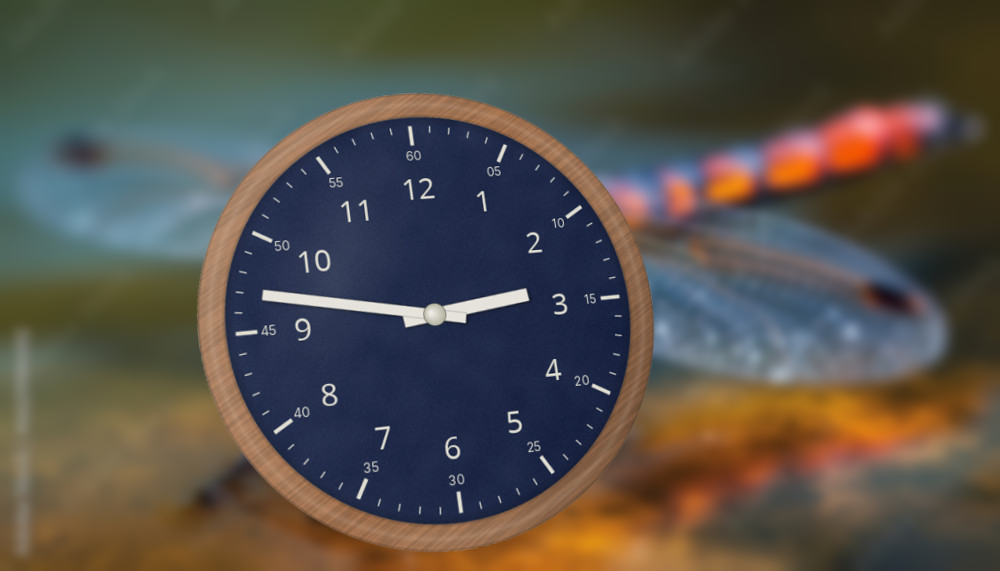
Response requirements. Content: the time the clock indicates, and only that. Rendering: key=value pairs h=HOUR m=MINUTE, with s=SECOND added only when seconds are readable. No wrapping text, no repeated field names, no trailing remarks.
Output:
h=2 m=47
